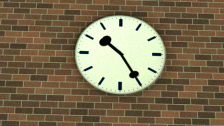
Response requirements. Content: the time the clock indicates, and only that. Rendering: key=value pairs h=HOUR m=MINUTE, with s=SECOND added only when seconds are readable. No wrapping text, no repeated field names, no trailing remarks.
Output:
h=10 m=25
